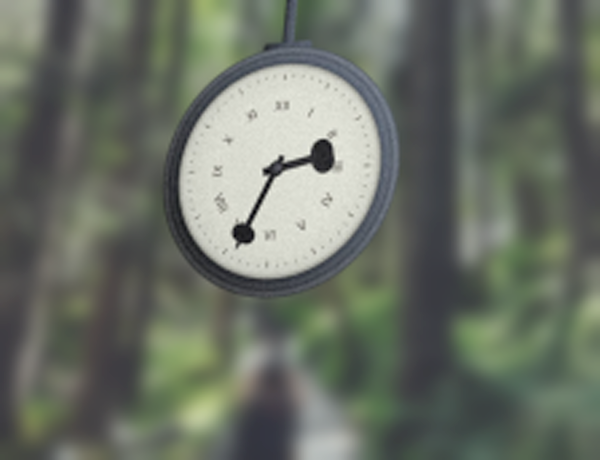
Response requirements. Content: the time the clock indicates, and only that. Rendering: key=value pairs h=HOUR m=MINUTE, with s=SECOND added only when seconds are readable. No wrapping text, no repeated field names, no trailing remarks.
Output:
h=2 m=34
